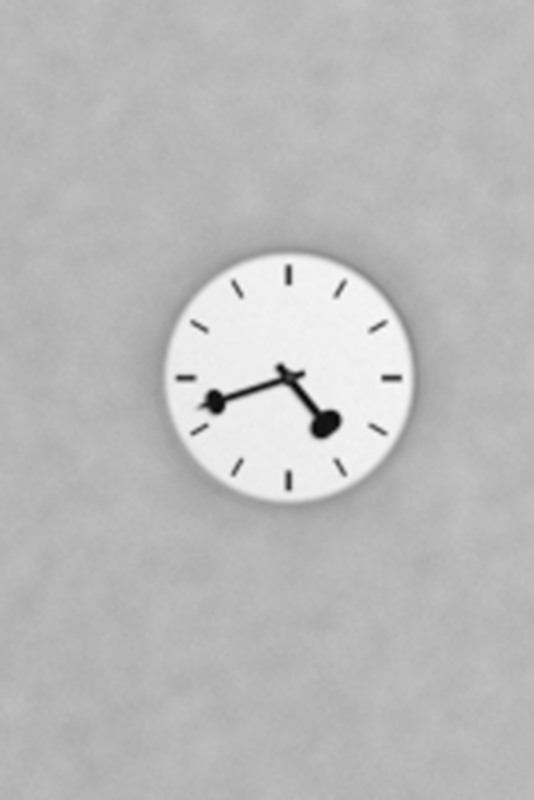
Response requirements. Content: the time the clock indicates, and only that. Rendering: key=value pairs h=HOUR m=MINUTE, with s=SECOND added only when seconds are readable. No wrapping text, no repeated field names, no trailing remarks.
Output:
h=4 m=42
